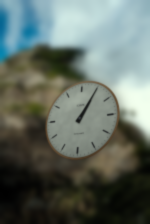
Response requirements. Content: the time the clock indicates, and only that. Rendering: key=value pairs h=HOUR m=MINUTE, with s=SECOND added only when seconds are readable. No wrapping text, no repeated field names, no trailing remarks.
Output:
h=1 m=5
